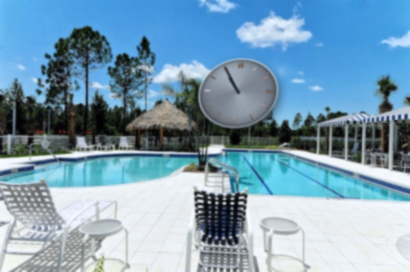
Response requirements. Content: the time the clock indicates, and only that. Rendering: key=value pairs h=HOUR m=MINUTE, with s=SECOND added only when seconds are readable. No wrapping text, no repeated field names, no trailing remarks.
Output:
h=10 m=55
